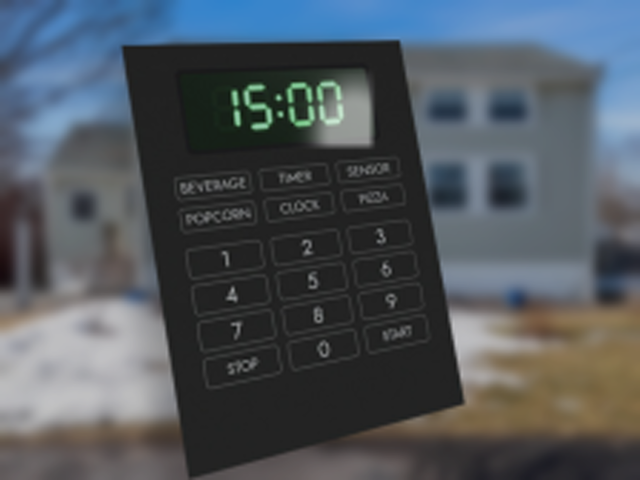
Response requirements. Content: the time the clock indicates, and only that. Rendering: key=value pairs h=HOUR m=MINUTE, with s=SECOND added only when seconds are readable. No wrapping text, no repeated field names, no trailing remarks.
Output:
h=15 m=0
